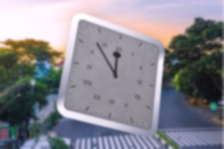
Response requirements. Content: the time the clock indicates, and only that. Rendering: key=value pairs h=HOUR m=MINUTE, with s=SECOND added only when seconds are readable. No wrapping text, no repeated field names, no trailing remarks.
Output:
h=11 m=53
